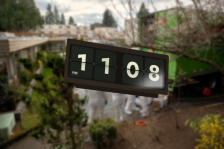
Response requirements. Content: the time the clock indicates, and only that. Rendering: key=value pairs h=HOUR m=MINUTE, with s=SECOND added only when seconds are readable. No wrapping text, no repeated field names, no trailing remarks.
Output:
h=11 m=8
